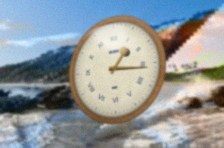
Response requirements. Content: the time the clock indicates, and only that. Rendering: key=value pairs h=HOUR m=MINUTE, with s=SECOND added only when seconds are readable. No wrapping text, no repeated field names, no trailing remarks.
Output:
h=1 m=16
